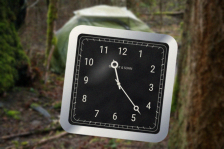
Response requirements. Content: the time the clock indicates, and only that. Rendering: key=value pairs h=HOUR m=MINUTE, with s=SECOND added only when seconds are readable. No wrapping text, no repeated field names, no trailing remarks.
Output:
h=11 m=23
